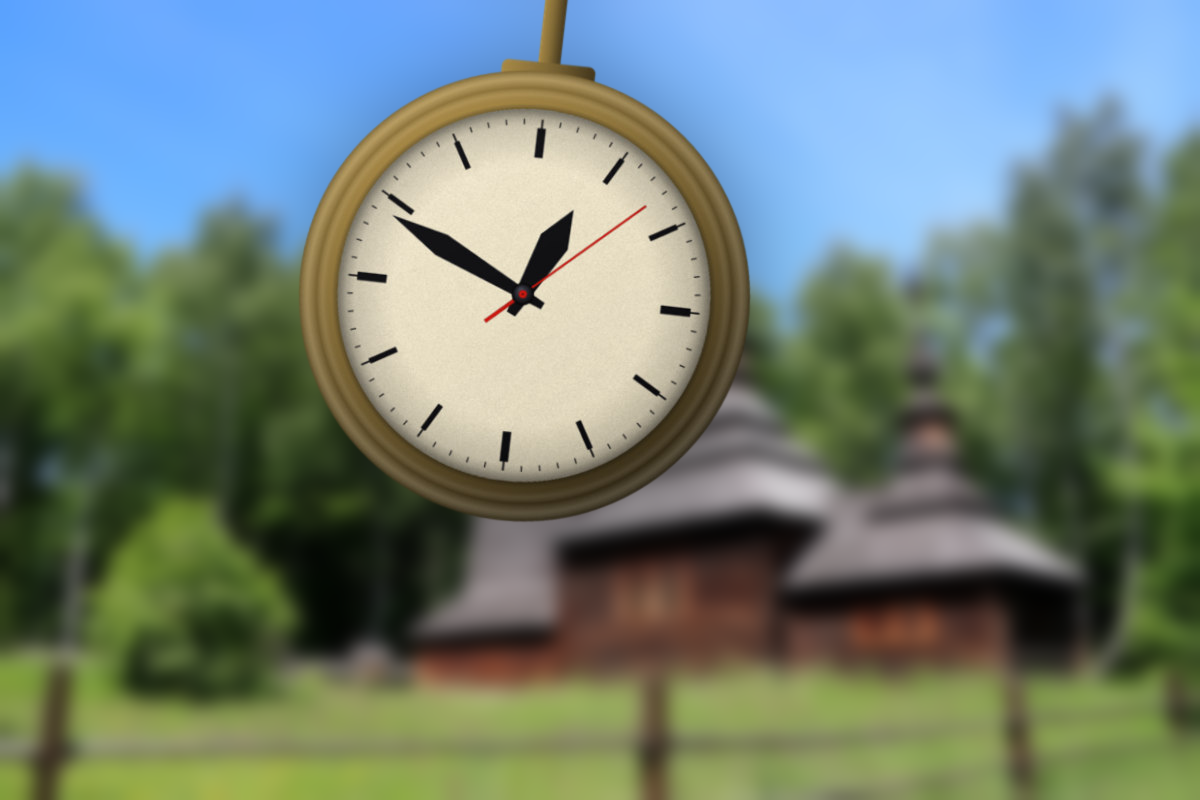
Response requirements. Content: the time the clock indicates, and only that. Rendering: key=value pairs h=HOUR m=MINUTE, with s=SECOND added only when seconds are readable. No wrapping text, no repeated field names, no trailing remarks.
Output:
h=12 m=49 s=8
